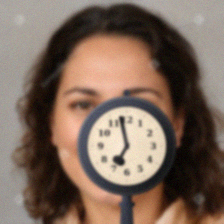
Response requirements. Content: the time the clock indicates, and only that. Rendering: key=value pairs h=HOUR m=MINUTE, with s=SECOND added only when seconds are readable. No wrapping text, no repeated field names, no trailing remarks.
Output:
h=6 m=58
